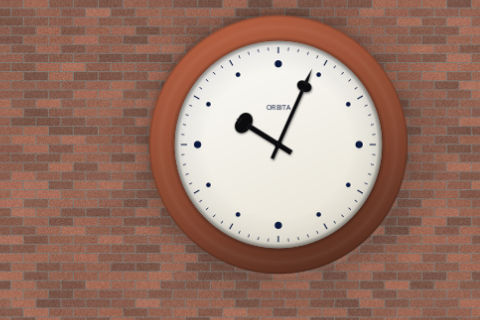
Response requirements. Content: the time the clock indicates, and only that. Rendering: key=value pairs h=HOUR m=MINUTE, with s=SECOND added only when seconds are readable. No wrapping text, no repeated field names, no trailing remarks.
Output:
h=10 m=4
